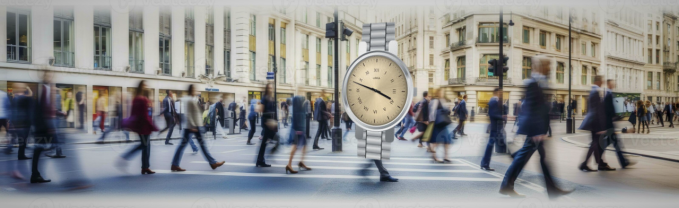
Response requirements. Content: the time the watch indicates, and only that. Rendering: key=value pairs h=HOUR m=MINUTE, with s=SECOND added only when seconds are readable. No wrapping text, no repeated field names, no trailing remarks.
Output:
h=3 m=48
